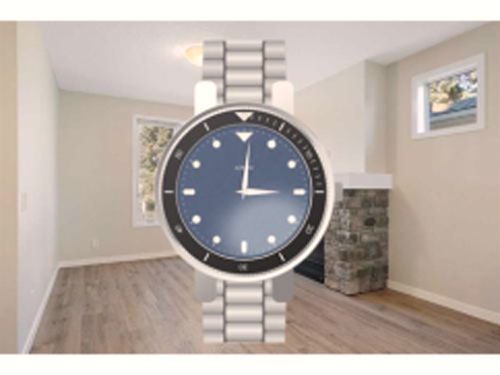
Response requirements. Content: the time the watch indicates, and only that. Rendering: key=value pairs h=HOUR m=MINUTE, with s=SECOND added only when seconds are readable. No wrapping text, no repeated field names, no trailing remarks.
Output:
h=3 m=1
